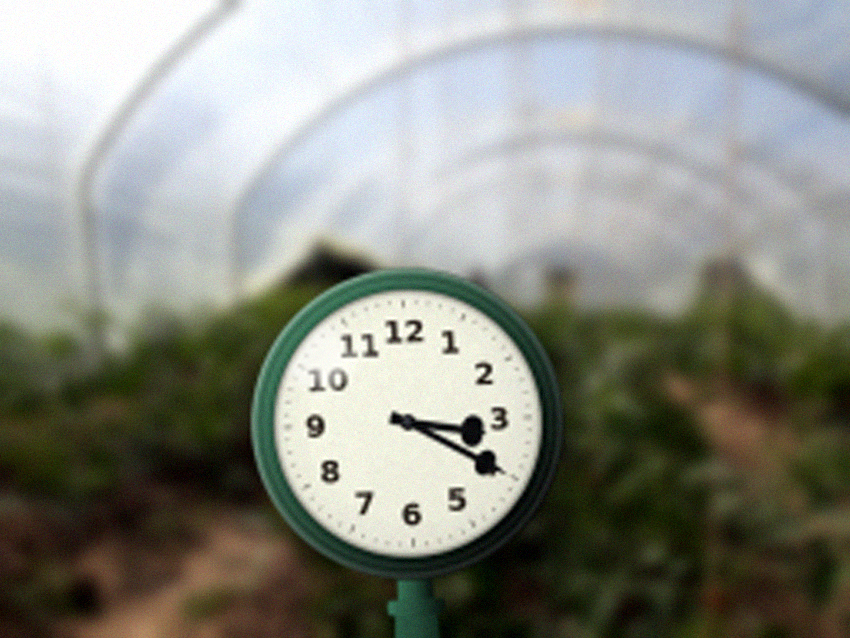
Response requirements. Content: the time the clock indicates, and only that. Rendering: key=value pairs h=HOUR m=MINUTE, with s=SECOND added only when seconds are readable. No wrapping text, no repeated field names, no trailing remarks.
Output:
h=3 m=20
